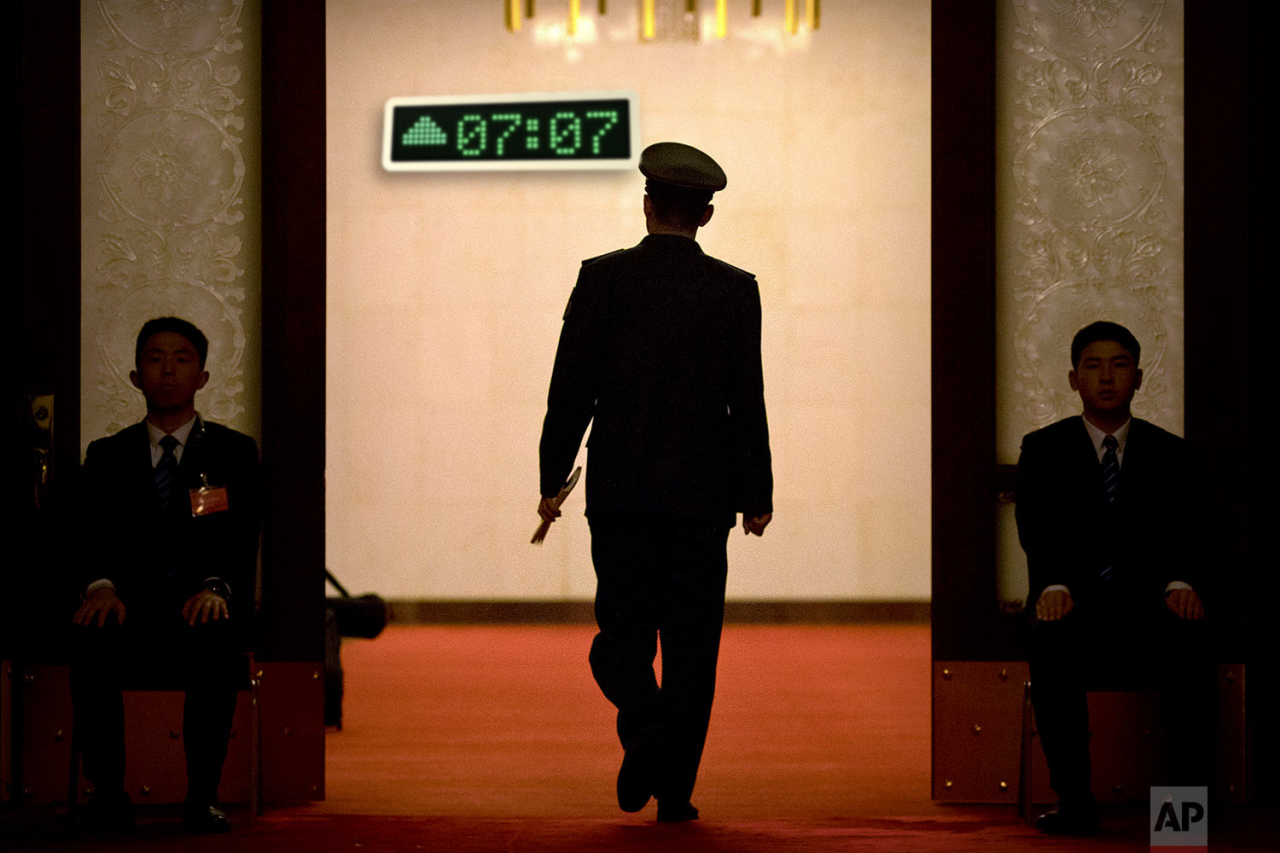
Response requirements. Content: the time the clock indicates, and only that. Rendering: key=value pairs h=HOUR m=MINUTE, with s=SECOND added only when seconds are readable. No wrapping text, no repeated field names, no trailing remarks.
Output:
h=7 m=7
